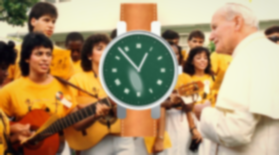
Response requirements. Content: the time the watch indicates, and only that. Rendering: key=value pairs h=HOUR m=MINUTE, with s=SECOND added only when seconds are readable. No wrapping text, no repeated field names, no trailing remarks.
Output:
h=12 m=53
